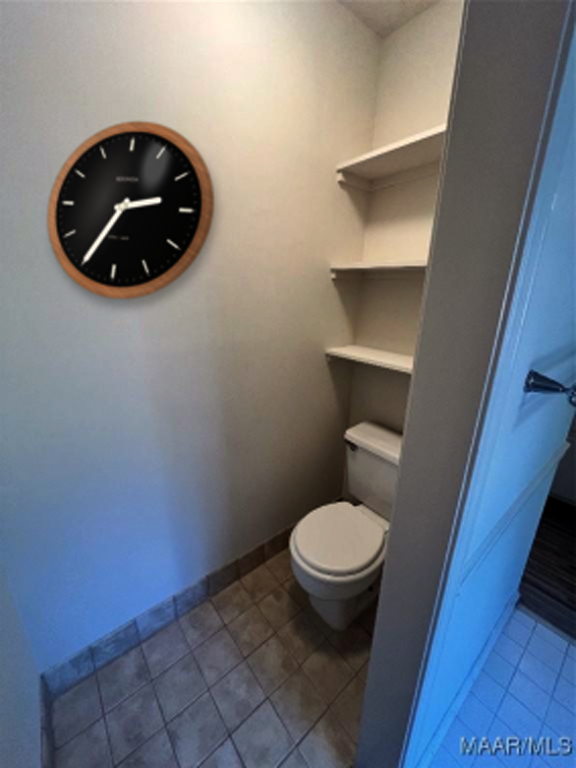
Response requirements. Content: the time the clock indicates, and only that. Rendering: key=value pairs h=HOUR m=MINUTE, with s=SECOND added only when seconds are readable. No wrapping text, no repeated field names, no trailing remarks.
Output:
h=2 m=35
